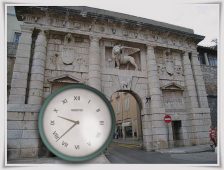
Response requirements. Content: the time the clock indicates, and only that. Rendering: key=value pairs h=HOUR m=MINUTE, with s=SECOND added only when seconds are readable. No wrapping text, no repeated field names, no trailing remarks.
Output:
h=9 m=38
